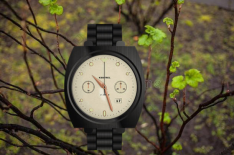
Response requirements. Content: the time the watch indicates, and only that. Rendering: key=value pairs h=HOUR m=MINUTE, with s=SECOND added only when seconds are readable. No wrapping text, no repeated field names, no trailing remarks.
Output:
h=10 m=27
